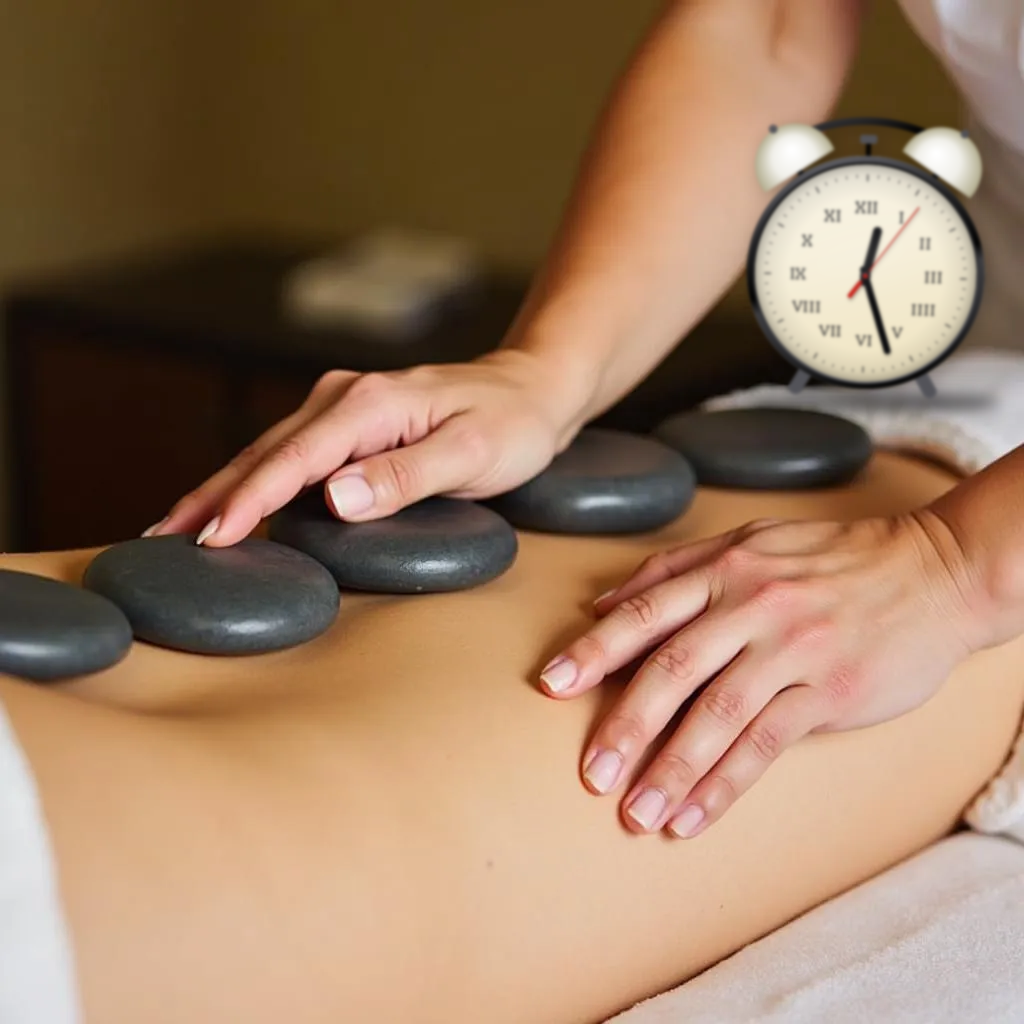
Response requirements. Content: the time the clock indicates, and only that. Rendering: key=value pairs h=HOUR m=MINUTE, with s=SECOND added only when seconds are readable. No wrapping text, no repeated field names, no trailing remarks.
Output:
h=12 m=27 s=6
